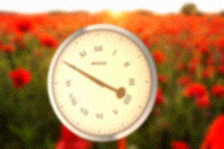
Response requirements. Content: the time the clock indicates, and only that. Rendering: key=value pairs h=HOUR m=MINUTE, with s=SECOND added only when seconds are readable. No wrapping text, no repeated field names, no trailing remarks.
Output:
h=3 m=50
